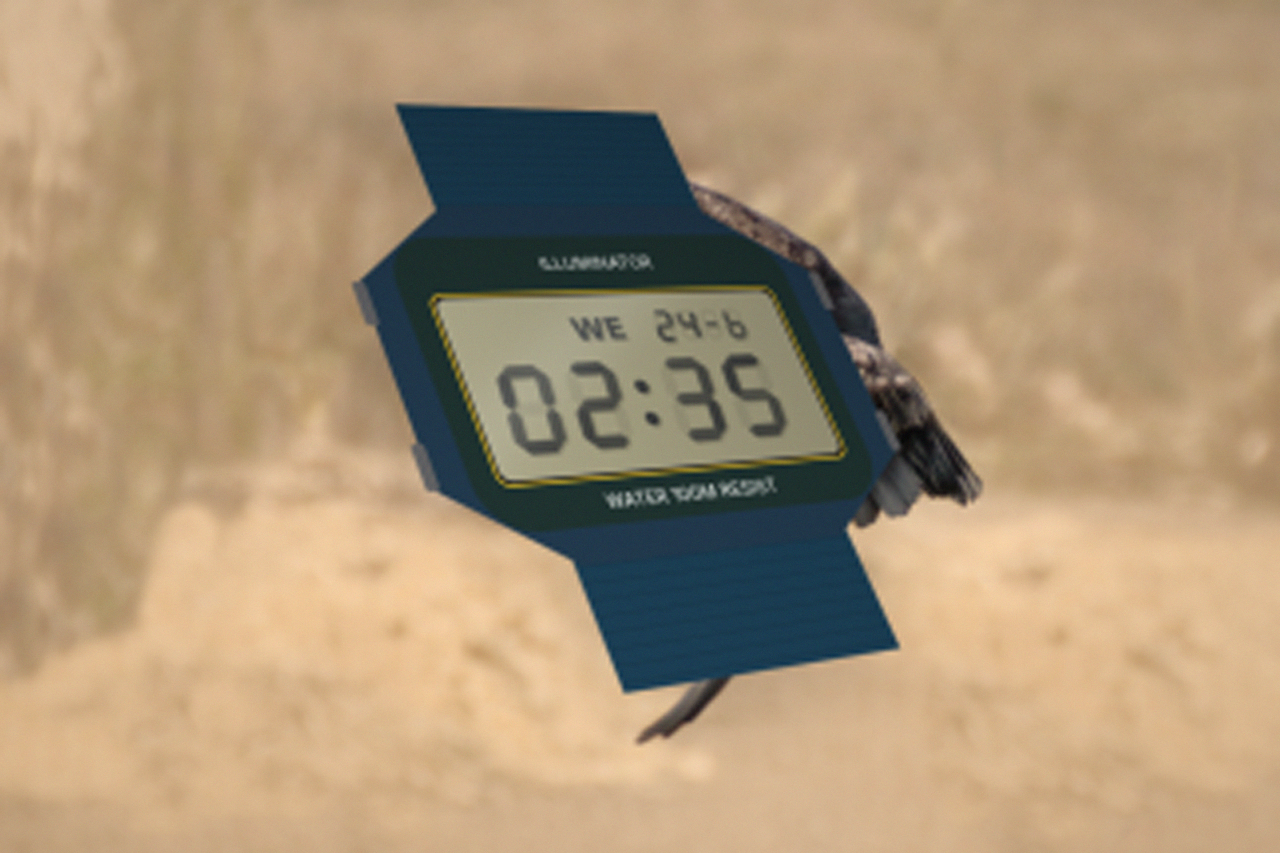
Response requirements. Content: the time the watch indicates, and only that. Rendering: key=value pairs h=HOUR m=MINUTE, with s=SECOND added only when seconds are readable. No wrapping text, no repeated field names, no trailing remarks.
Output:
h=2 m=35
